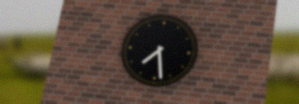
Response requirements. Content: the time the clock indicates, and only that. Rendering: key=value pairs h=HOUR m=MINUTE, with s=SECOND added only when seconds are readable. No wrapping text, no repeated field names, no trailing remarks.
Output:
h=7 m=28
